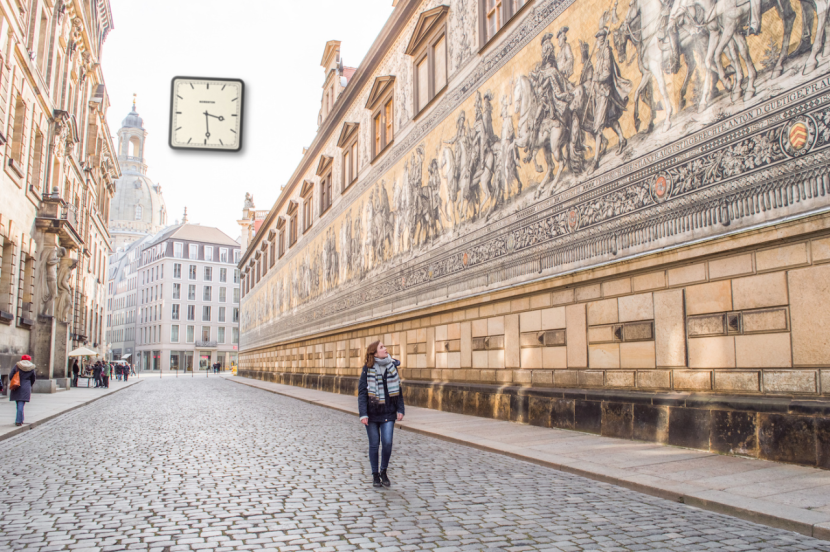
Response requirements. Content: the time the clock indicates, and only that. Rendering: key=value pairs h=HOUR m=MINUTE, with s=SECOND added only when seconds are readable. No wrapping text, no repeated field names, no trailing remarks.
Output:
h=3 m=29
